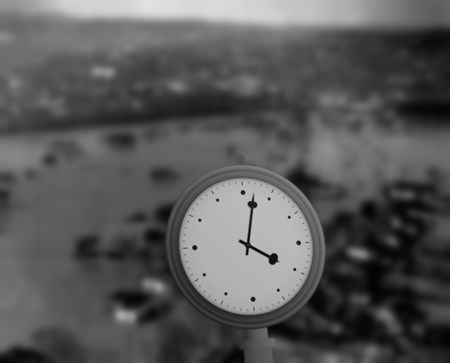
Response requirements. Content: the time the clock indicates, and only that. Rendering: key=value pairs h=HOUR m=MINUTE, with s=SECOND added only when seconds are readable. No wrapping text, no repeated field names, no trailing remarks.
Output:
h=4 m=2
